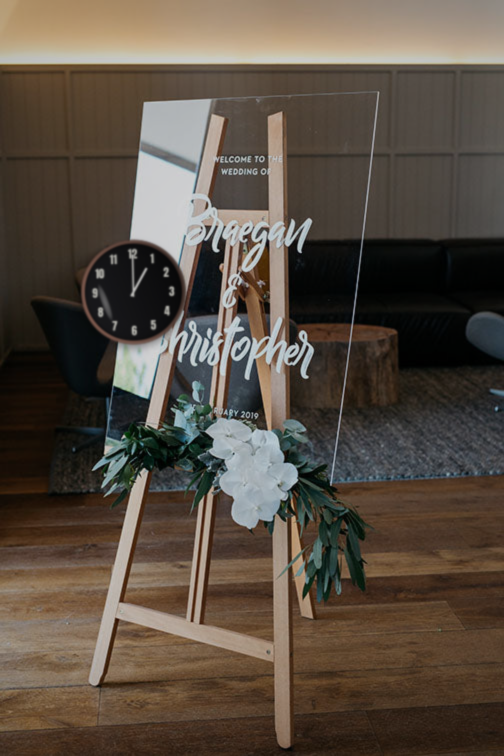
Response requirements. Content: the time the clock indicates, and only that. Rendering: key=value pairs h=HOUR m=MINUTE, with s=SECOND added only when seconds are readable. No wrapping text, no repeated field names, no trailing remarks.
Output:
h=1 m=0
